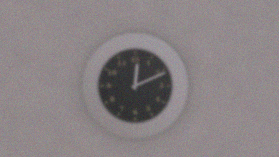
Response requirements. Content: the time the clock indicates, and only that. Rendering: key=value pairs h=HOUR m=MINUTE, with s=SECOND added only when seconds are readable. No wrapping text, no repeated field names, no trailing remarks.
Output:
h=12 m=11
